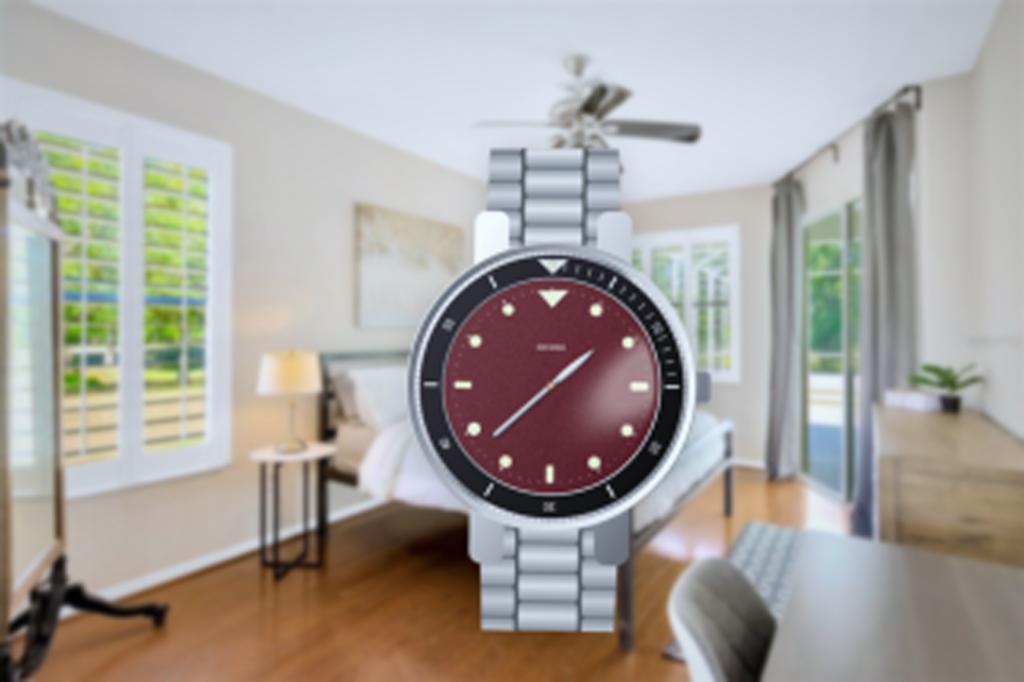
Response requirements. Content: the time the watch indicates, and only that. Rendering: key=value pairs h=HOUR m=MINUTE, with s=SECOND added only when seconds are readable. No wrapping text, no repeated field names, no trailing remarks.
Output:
h=1 m=38
